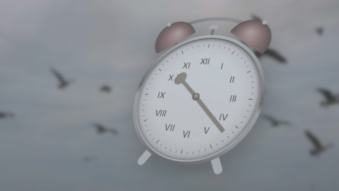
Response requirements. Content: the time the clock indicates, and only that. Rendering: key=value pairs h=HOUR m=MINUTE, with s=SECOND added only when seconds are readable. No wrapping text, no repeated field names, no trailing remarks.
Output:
h=10 m=22
